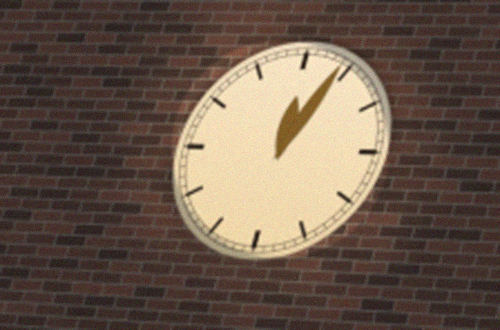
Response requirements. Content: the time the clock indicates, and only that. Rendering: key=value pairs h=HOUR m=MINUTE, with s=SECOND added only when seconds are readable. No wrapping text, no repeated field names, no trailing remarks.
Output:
h=12 m=4
